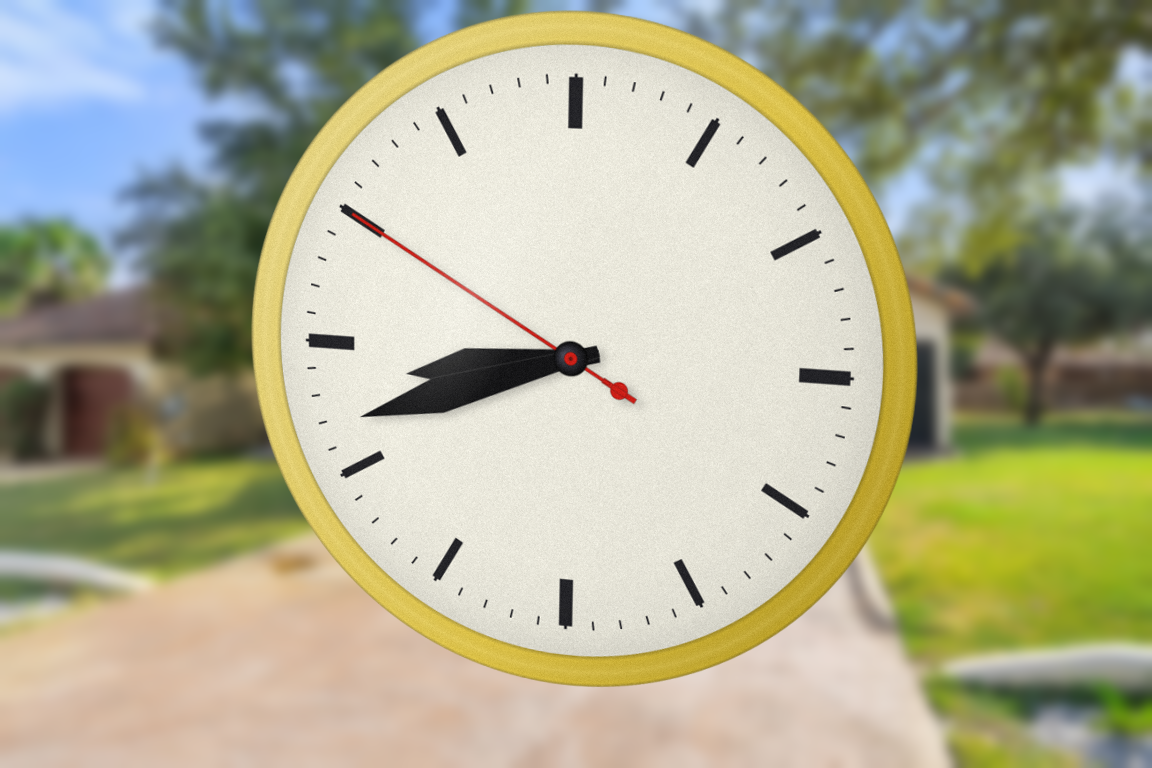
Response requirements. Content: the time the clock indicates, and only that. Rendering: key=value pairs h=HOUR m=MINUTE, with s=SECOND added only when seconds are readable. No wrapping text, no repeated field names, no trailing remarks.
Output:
h=8 m=41 s=50
